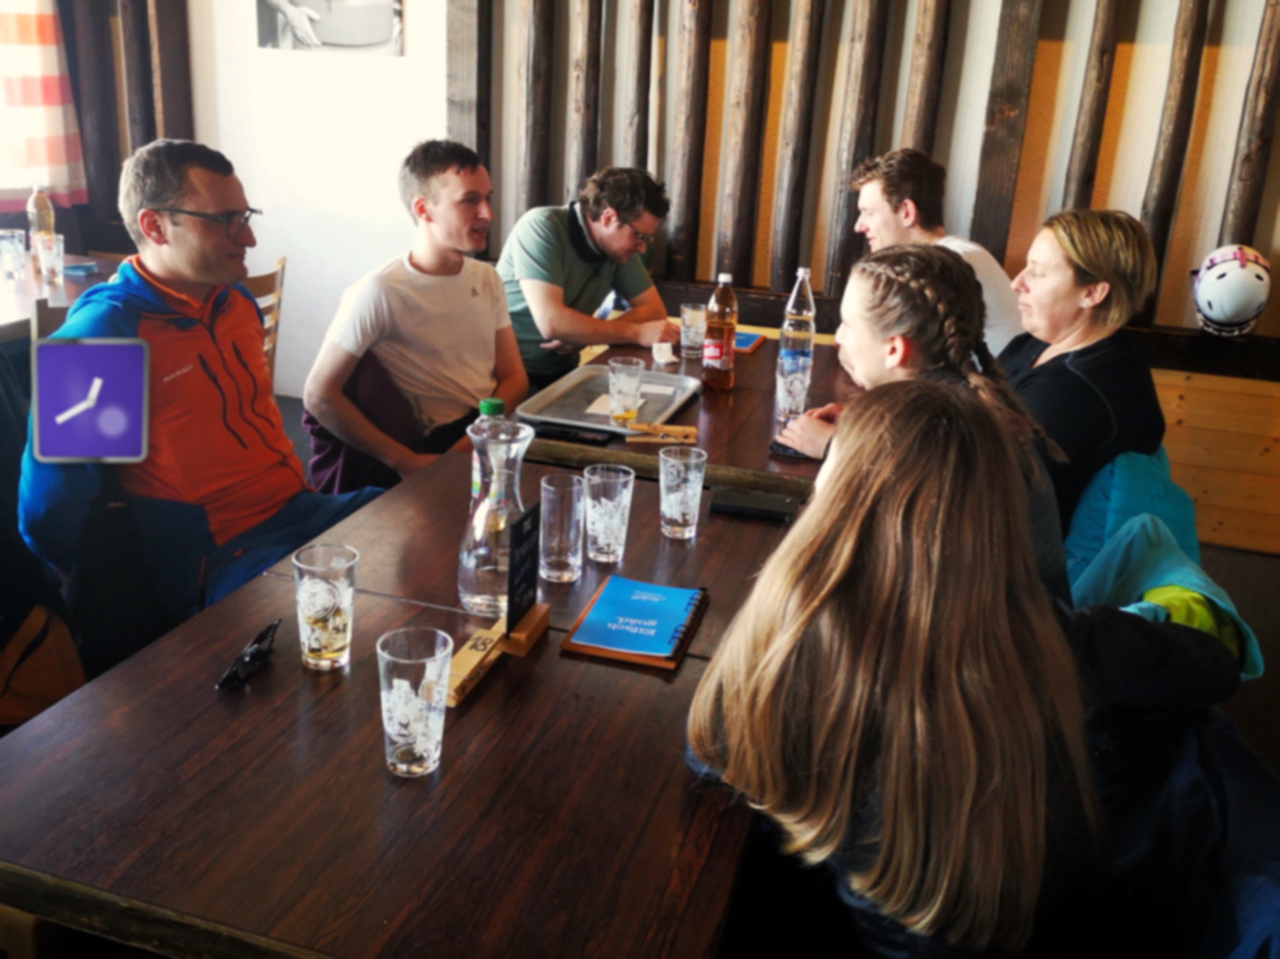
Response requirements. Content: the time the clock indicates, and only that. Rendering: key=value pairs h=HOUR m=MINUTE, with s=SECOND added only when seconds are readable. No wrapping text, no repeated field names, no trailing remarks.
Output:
h=12 m=40
